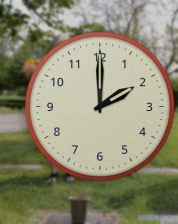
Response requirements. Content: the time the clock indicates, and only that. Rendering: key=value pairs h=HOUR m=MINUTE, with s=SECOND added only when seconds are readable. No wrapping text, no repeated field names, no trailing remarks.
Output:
h=2 m=0
